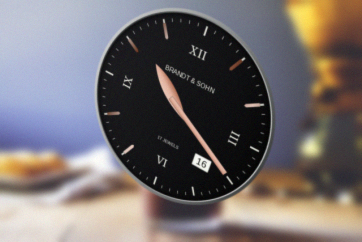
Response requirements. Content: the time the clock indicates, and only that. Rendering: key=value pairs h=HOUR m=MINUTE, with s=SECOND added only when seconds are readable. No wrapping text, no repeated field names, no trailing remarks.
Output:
h=10 m=20
